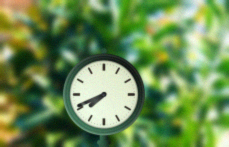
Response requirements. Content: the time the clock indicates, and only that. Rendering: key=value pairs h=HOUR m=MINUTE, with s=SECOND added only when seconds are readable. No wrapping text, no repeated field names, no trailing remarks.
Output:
h=7 m=41
